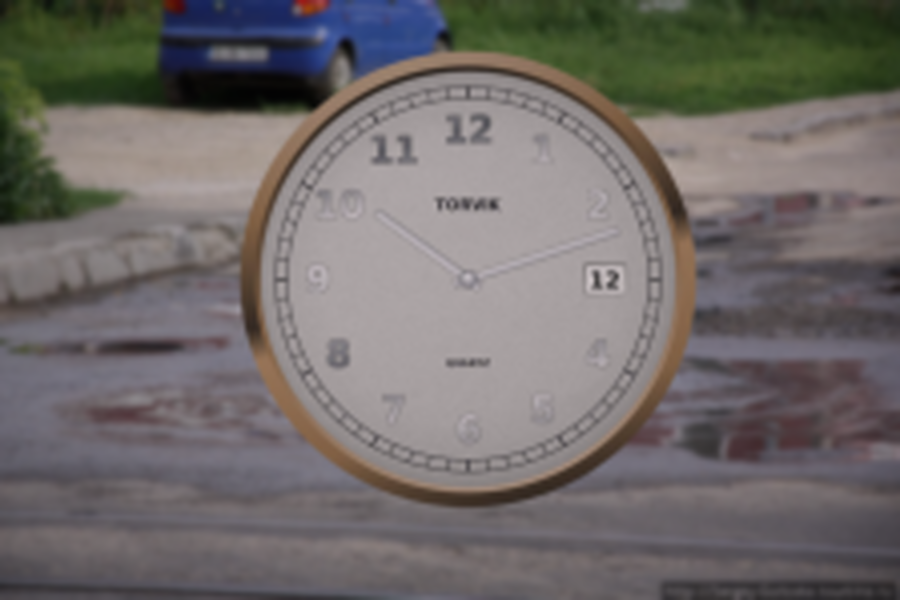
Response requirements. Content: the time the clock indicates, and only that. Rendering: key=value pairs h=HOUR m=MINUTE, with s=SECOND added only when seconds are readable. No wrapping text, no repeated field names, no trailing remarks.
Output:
h=10 m=12
